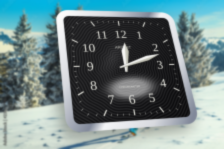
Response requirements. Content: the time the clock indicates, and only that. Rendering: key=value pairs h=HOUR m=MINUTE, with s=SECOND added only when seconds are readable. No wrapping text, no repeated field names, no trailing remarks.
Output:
h=12 m=12
